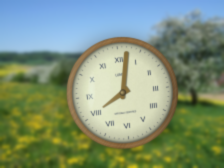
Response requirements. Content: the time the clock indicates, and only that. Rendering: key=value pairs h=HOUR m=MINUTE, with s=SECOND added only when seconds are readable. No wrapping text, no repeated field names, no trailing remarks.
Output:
h=8 m=2
